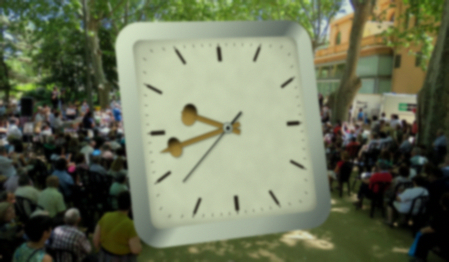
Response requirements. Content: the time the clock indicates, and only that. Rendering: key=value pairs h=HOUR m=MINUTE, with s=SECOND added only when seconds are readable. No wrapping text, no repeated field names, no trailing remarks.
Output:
h=9 m=42 s=38
